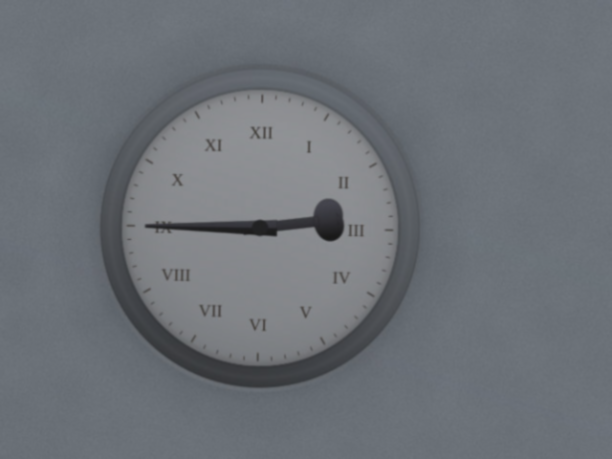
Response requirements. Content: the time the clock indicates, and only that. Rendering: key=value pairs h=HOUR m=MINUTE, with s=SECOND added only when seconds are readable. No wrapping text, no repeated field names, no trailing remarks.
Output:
h=2 m=45
